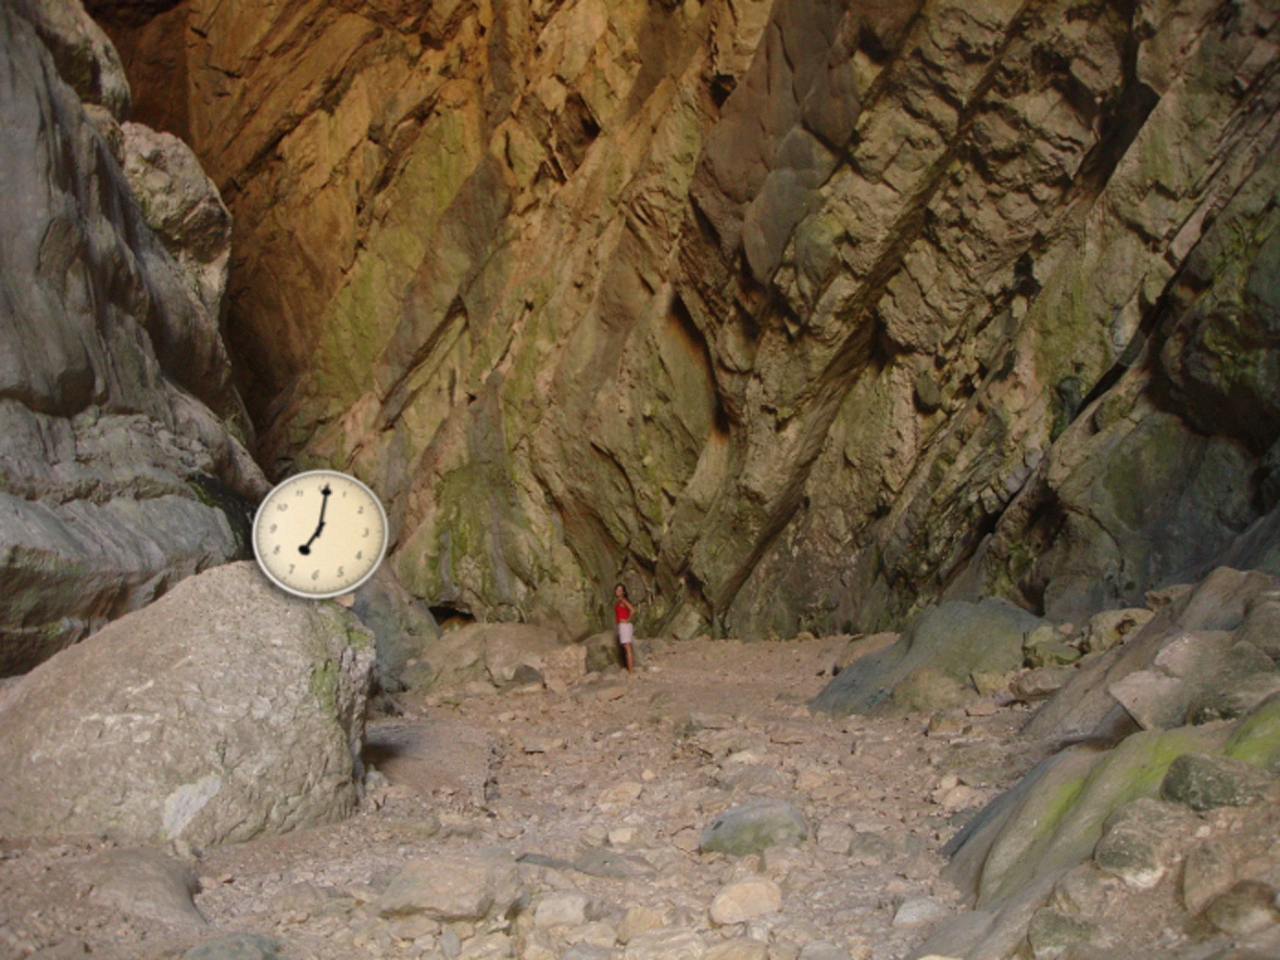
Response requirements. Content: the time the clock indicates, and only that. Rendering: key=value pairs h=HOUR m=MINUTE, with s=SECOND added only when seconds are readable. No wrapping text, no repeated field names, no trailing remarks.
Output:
h=7 m=1
